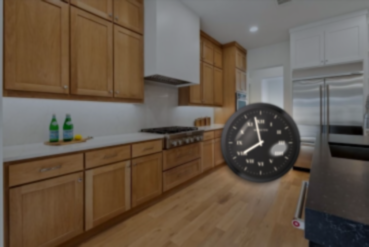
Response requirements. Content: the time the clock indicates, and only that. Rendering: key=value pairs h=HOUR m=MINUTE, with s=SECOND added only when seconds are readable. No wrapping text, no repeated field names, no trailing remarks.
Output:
h=7 m=58
